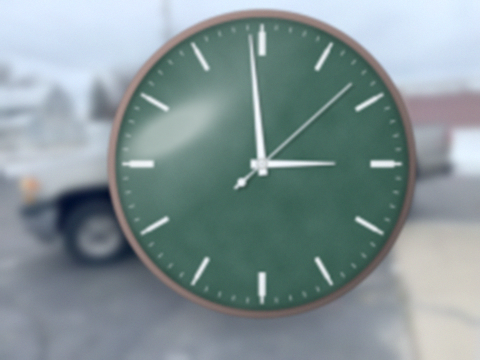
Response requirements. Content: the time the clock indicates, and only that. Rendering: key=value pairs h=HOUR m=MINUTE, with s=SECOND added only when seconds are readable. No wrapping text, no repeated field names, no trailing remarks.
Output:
h=2 m=59 s=8
